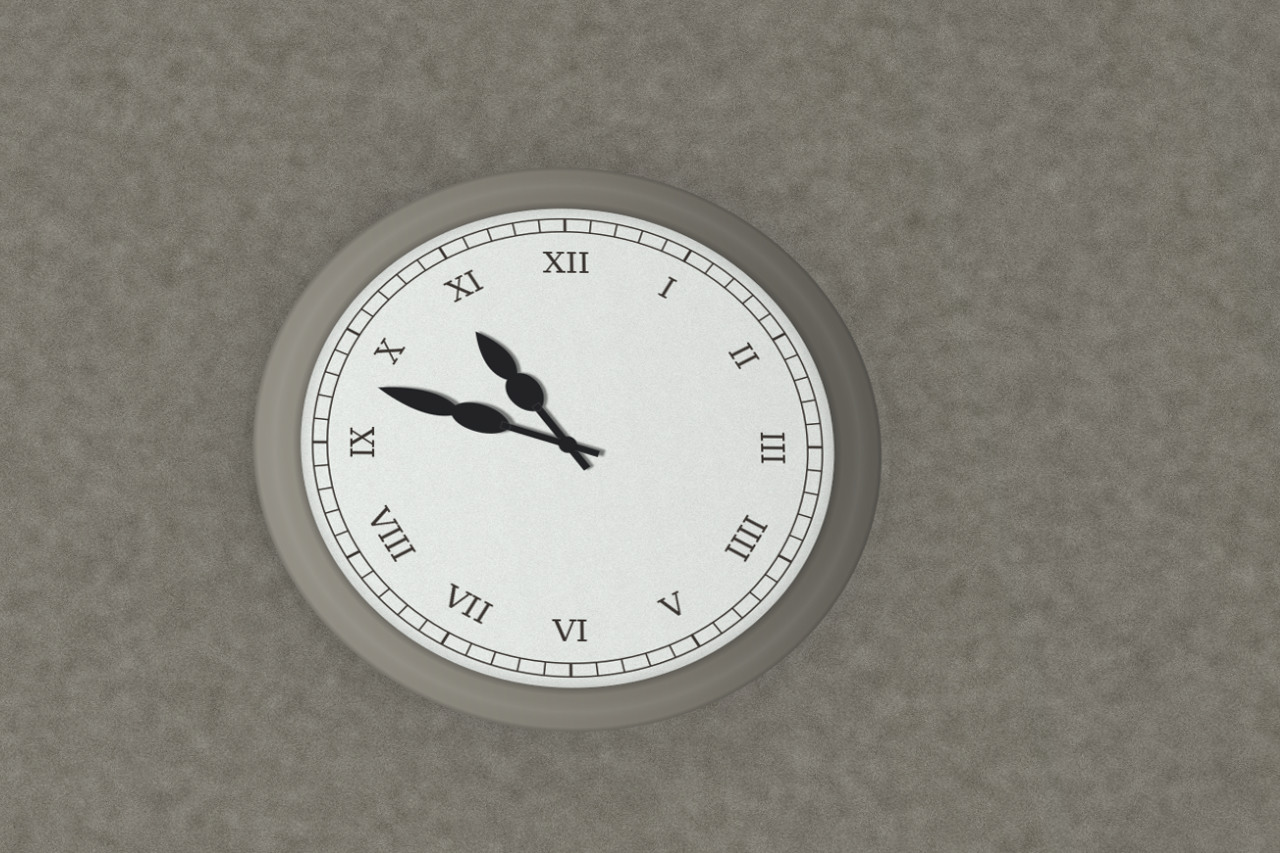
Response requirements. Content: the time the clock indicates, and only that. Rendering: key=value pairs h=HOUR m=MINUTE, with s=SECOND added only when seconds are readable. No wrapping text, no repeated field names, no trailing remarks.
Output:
h=10 m=48
